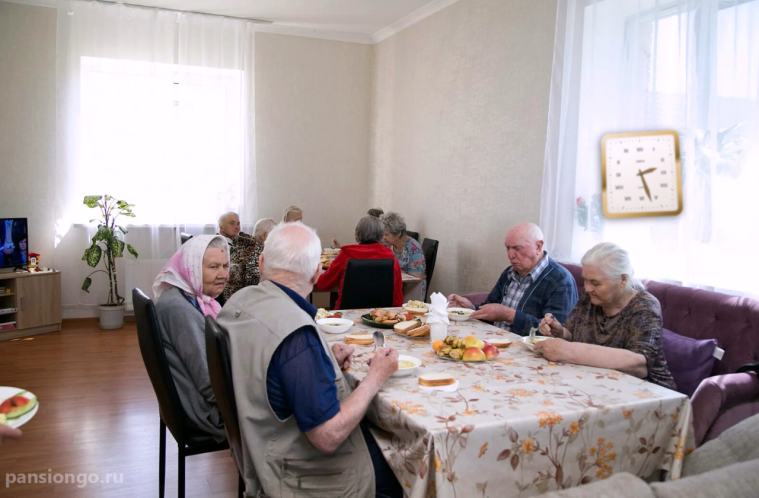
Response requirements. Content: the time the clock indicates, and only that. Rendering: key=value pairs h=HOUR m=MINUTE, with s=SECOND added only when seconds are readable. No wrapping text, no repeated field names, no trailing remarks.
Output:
h=2 m=27
